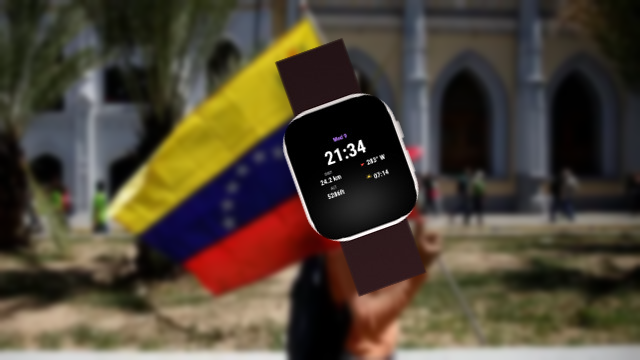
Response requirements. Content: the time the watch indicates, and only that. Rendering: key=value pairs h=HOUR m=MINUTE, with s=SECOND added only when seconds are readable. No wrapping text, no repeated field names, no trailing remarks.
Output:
h=21 m=34
